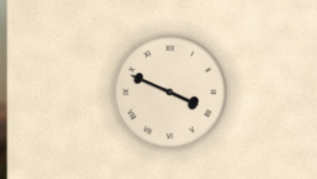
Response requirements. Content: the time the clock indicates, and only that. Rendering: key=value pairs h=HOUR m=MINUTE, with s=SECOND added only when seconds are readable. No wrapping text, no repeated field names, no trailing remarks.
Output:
h=3 m=49
